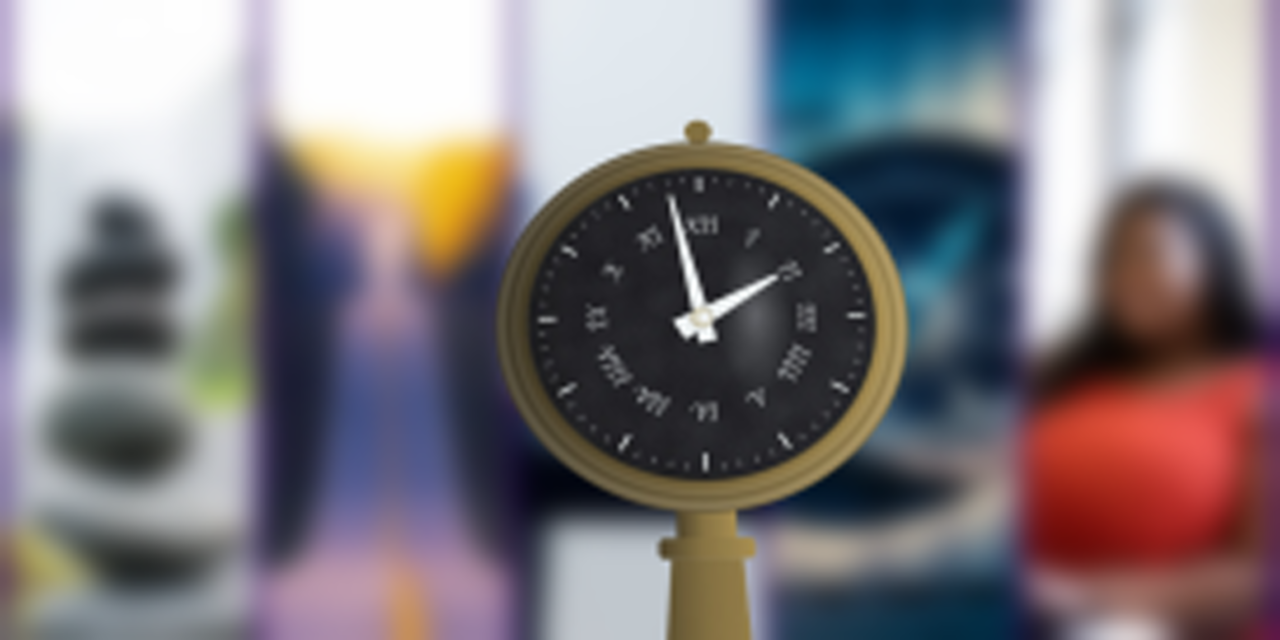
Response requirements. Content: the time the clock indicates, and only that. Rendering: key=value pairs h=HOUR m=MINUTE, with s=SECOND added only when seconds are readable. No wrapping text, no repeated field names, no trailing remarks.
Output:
h=1 m=58
